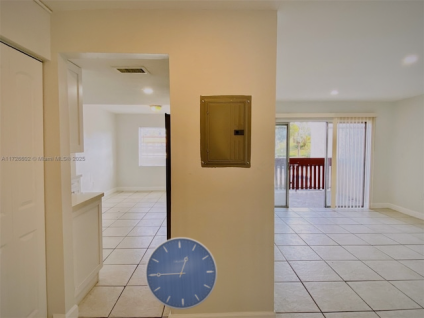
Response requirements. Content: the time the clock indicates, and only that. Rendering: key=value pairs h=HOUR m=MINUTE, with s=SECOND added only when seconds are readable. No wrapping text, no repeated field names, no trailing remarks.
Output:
h=12 m=45
